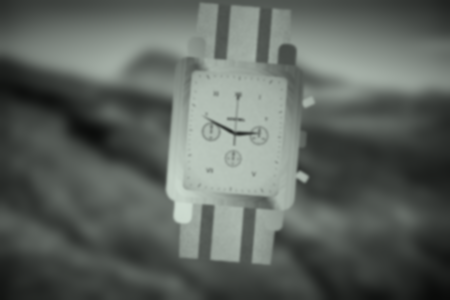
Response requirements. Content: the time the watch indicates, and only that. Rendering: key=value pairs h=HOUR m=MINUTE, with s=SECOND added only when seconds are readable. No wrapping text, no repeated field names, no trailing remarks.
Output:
h=2 m=49
